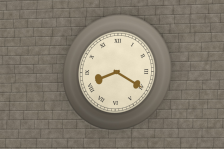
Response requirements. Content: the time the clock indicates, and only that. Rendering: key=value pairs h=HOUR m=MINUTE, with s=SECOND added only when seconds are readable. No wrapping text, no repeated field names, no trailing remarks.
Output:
h=8 m=20
